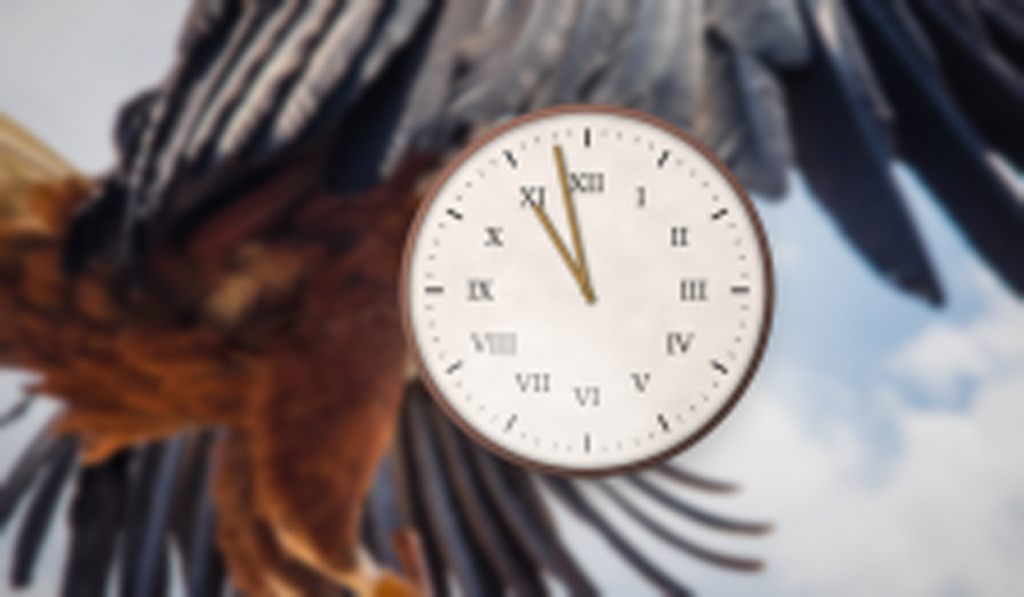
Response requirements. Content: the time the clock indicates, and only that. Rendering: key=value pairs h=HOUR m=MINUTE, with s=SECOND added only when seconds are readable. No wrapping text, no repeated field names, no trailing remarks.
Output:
h=10 m=58
